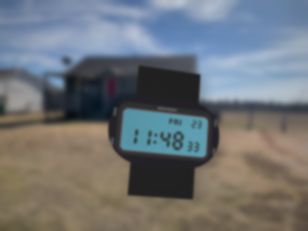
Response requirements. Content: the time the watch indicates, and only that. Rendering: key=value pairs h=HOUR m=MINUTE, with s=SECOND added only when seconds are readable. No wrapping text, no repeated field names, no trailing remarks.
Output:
h=11 m=48
